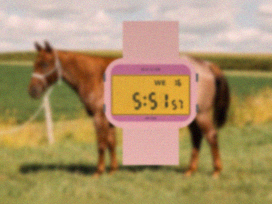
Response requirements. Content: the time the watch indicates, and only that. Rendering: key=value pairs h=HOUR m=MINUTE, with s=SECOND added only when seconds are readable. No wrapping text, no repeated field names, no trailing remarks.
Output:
h=5 m=51
